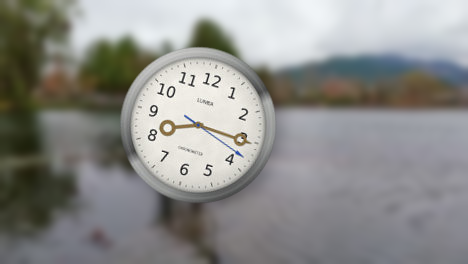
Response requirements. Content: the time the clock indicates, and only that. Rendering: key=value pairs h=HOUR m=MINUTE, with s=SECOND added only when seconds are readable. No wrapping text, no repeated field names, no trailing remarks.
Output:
h=8 m=15 s=18
